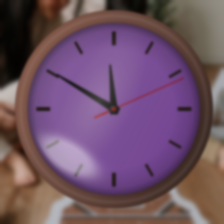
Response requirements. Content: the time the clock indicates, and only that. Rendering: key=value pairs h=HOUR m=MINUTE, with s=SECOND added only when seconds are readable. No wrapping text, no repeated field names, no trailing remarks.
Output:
h=11 m=50 s=11
